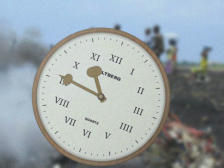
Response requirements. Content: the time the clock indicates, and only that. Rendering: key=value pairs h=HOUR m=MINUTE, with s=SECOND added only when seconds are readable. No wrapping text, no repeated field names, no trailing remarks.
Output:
h=10 m=46
